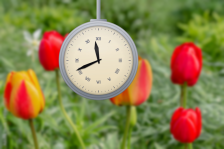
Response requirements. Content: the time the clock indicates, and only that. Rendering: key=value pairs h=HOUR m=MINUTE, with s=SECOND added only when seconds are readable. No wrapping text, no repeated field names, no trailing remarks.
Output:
h=11 m=41
